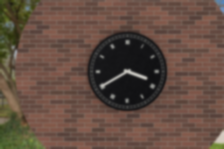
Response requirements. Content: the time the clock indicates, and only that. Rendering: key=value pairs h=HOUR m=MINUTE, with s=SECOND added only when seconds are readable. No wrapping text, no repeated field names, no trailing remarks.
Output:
h=3 m=40
